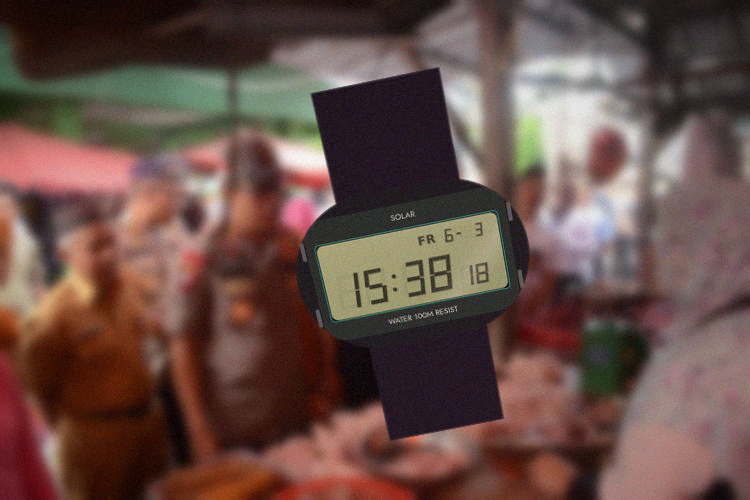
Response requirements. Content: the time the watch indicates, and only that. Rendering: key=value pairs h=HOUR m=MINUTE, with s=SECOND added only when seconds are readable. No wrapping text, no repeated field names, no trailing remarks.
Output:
h=15 m=38 s=18
